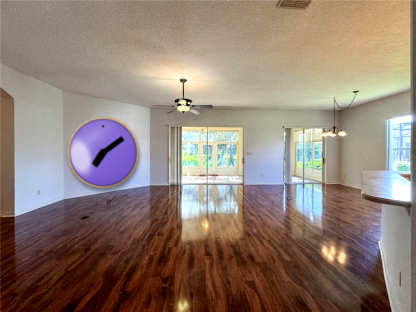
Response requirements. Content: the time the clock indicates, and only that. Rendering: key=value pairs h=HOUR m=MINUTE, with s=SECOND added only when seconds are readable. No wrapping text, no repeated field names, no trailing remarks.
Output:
h=7 m=9
